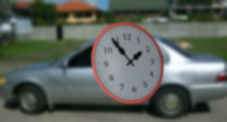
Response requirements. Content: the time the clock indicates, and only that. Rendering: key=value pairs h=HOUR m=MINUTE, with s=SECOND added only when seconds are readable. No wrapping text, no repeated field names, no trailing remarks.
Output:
h=1 m=54
